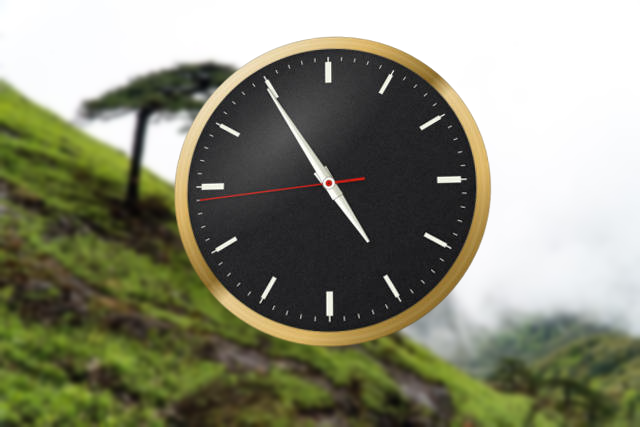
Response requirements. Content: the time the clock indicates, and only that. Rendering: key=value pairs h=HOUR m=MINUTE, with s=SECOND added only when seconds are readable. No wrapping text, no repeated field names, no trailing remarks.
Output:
h=4 m=54 s=44
